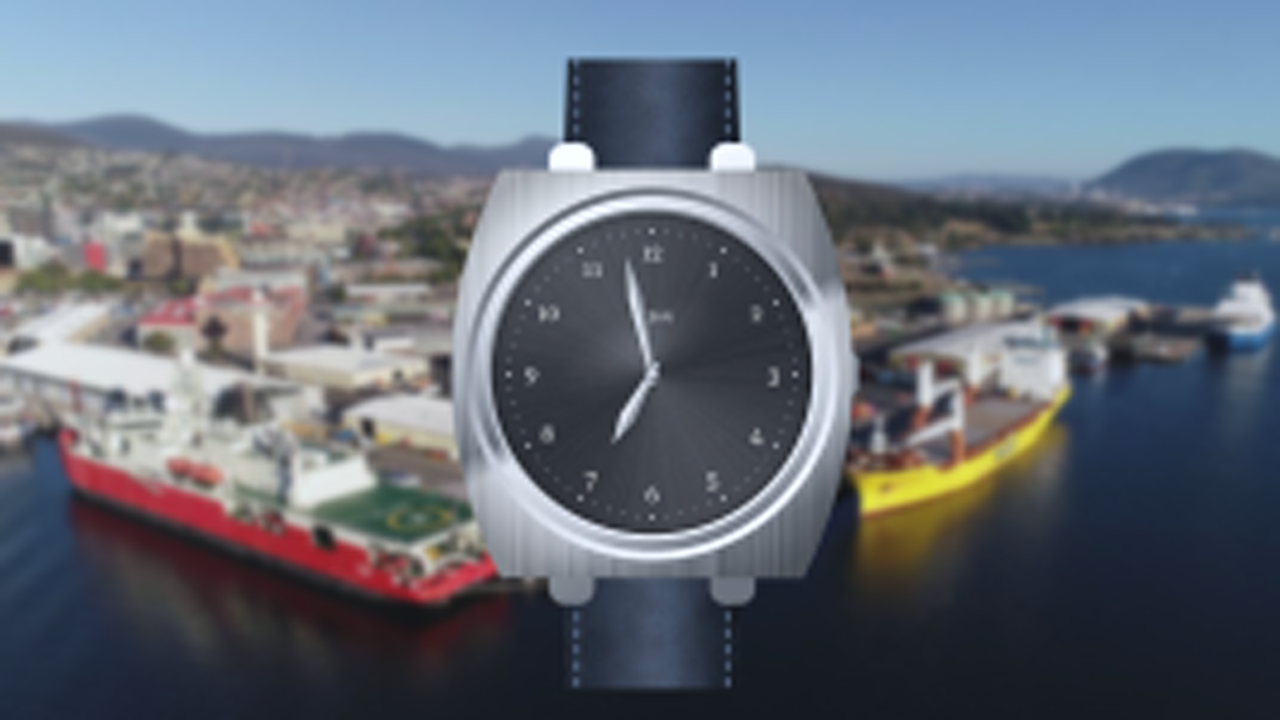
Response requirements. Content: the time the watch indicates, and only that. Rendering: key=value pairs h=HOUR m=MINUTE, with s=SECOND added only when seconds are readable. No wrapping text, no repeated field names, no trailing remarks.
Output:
h=6 m=58
